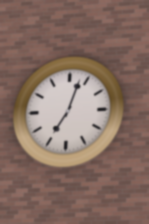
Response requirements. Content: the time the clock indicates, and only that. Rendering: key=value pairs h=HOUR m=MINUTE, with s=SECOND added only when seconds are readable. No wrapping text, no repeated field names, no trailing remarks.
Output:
h=7 m=3
